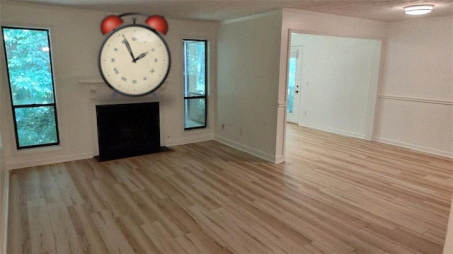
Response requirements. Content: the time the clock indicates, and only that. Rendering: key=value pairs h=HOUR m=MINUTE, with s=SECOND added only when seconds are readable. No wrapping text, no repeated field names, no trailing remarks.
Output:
h=1 m=56
